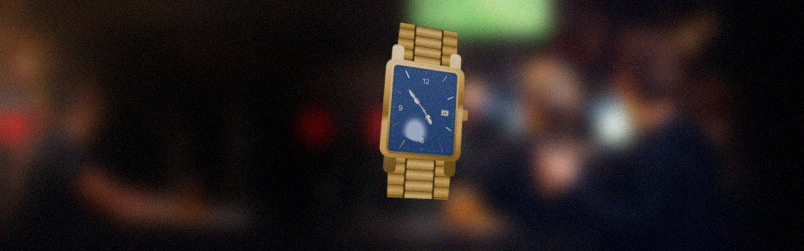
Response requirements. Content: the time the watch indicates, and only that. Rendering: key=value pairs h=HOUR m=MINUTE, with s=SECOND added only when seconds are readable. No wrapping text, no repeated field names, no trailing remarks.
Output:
h=4 m=53
